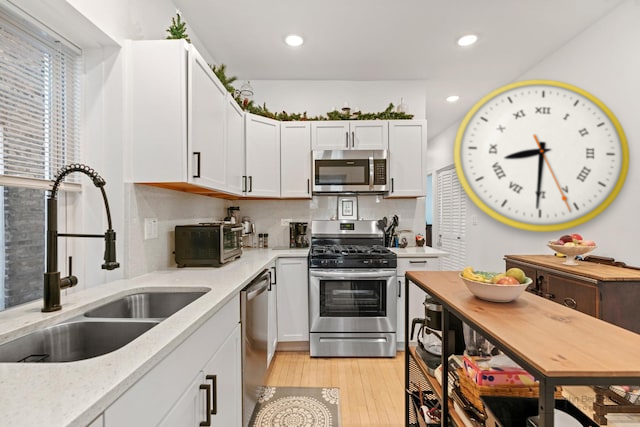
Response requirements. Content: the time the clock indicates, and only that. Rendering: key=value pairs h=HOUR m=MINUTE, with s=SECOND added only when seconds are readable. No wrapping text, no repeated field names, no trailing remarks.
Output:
h=8 m=30 s=26
